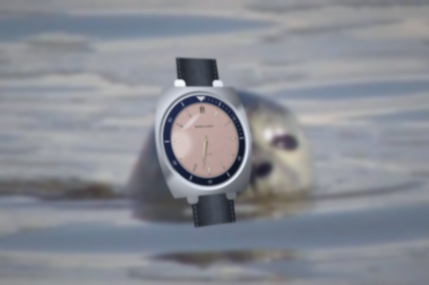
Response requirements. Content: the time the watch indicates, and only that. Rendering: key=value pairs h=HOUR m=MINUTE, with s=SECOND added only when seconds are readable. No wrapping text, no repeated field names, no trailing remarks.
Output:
h=6 m=32
